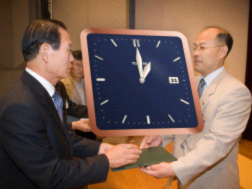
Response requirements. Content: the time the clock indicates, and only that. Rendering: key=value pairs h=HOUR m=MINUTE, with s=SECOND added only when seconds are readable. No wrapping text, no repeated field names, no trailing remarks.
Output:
h=1 m=0
